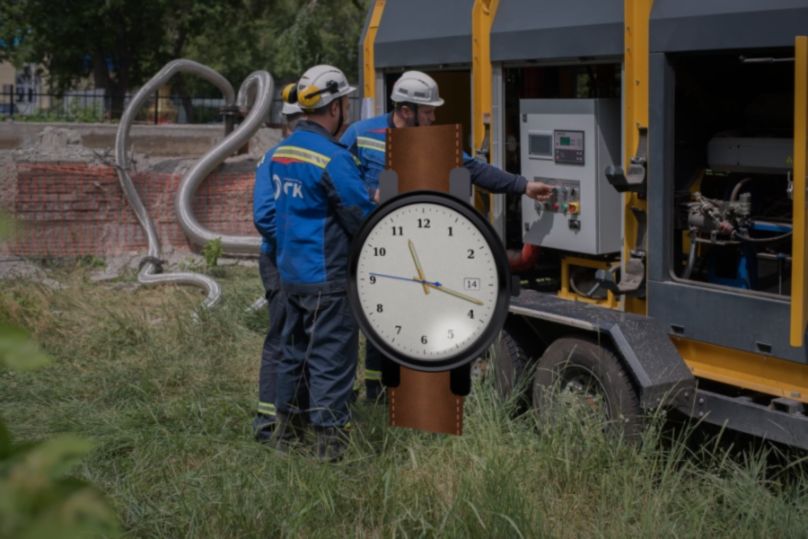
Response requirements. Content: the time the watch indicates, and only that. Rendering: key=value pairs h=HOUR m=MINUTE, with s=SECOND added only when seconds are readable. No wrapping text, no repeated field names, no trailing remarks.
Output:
h=11 m=17 s=46
